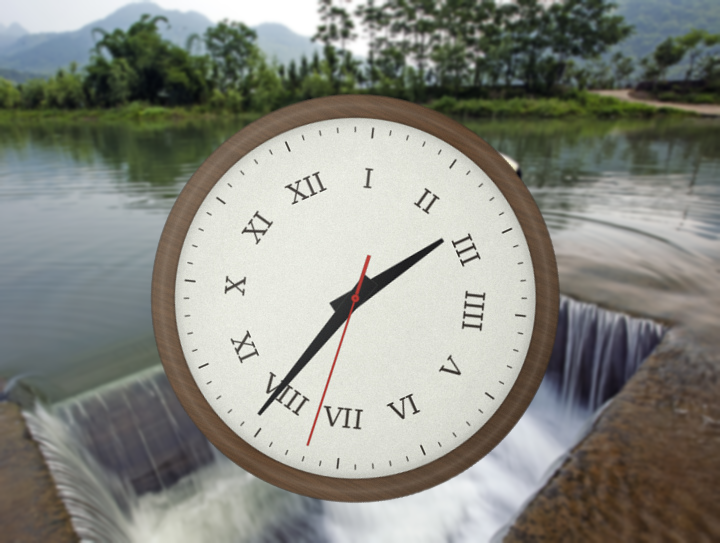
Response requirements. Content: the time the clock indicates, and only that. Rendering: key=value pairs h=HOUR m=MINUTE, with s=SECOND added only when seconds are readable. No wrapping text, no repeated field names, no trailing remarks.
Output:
h=2 m=40 s=37
